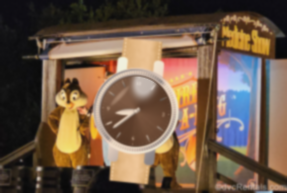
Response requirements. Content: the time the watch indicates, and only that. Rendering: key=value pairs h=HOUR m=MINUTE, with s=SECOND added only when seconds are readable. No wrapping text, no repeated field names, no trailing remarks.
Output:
h=8 m=38
